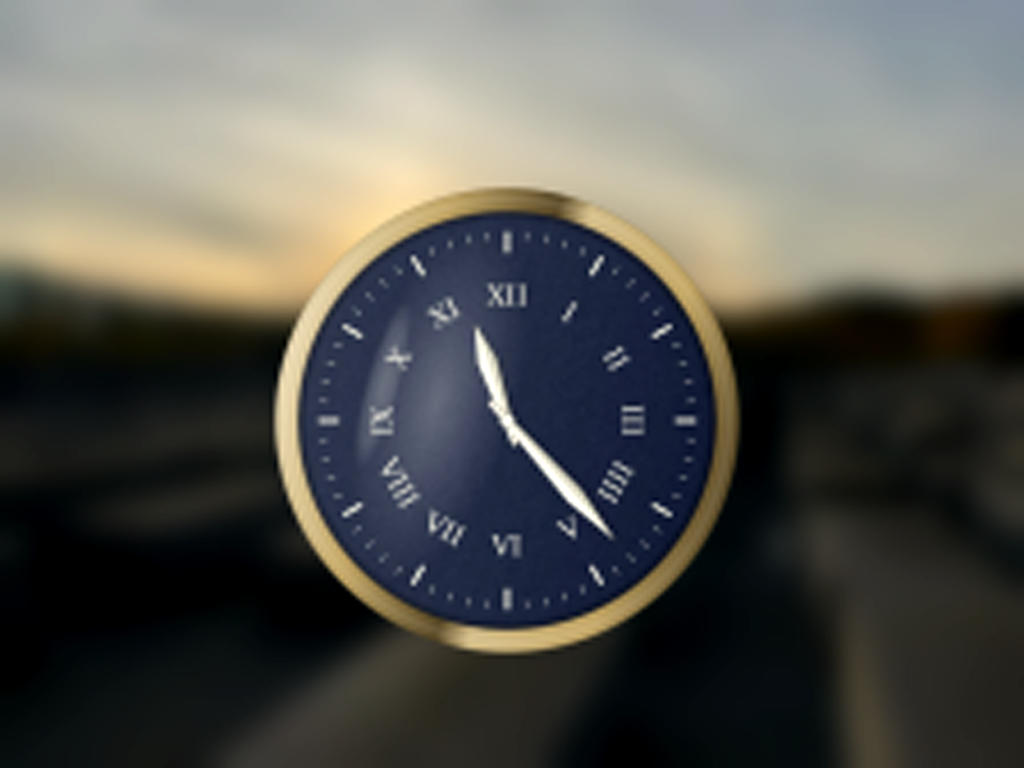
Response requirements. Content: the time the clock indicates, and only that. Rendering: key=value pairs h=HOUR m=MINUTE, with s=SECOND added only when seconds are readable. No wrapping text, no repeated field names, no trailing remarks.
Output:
h=11 m=23
